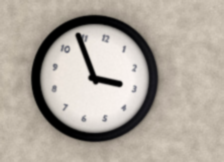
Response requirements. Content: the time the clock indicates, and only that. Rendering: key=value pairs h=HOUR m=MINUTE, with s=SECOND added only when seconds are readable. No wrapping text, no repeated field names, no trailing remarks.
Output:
h=2 m=54
